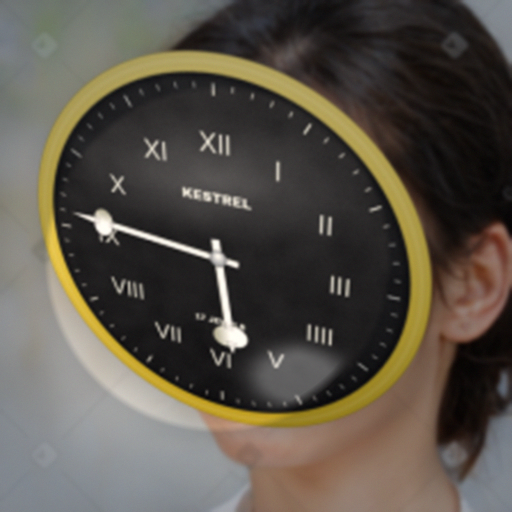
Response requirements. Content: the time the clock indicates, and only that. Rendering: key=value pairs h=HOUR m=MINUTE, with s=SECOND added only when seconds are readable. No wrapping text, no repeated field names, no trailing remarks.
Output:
h=5 m=46
